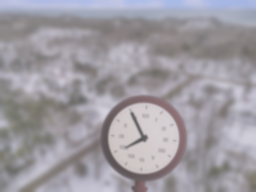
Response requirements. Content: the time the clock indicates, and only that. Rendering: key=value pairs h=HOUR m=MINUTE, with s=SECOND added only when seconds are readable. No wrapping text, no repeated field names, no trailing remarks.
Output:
h=7 m=55
